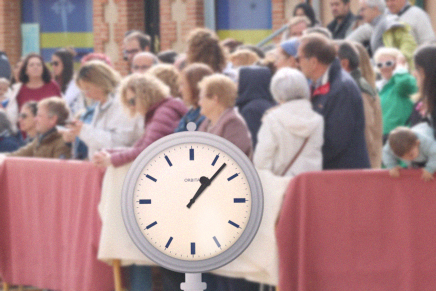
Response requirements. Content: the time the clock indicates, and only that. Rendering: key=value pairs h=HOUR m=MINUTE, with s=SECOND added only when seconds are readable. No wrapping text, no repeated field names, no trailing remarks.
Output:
h=1 m=7
